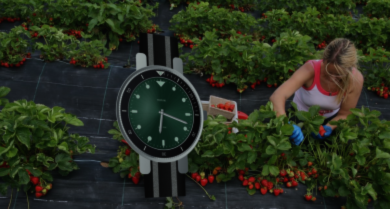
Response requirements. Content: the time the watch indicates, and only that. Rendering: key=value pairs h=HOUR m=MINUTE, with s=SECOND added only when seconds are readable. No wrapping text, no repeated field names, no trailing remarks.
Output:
h=6 m=18
